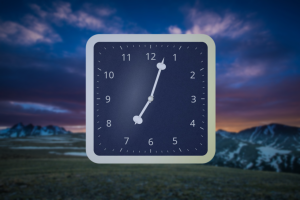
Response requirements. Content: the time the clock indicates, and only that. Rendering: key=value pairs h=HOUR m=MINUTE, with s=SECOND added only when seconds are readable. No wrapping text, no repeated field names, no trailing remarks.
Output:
h=7 m=3
